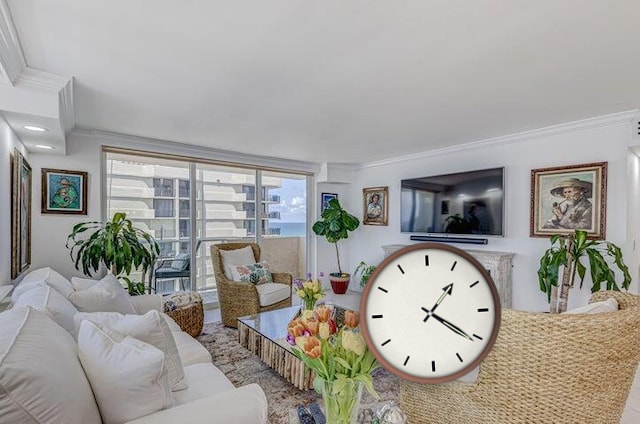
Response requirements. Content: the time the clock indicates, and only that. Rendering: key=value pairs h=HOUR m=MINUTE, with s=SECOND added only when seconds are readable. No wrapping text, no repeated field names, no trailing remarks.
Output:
h=1 m=21
